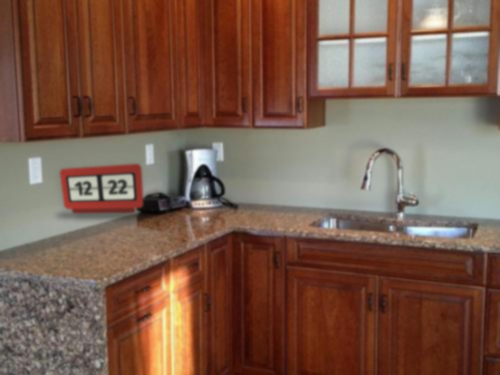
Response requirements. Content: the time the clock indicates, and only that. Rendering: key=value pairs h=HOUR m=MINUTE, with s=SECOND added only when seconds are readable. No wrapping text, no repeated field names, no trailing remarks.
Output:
h=12 m=22
